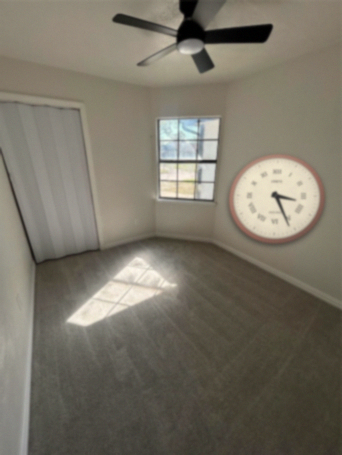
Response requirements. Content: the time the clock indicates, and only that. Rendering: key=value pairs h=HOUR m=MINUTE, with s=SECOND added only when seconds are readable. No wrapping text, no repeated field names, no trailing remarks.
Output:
h=3 m=26
